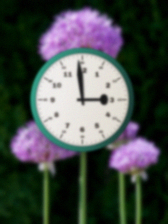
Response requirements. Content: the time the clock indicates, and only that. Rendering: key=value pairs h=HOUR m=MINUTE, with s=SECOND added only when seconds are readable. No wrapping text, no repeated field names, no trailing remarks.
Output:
h=2 m=59
